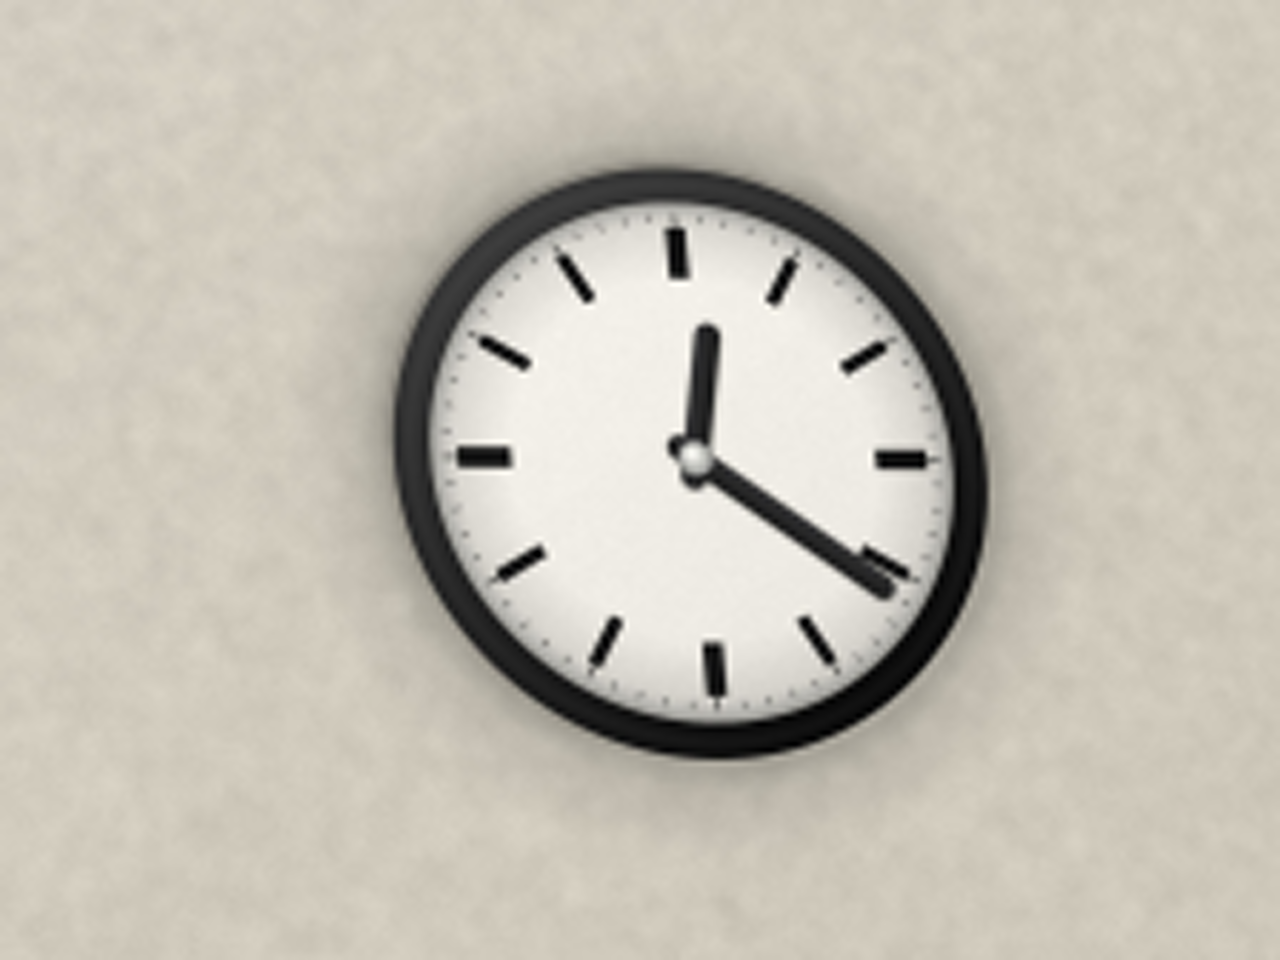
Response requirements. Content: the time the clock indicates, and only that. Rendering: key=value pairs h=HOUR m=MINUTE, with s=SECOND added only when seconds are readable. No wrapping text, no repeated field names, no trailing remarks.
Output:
h=12 m=21
